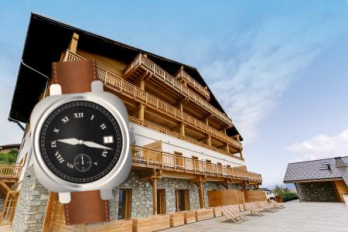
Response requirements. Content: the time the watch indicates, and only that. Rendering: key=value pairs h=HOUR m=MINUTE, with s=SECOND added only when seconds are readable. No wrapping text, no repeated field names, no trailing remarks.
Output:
h=9 m=18
